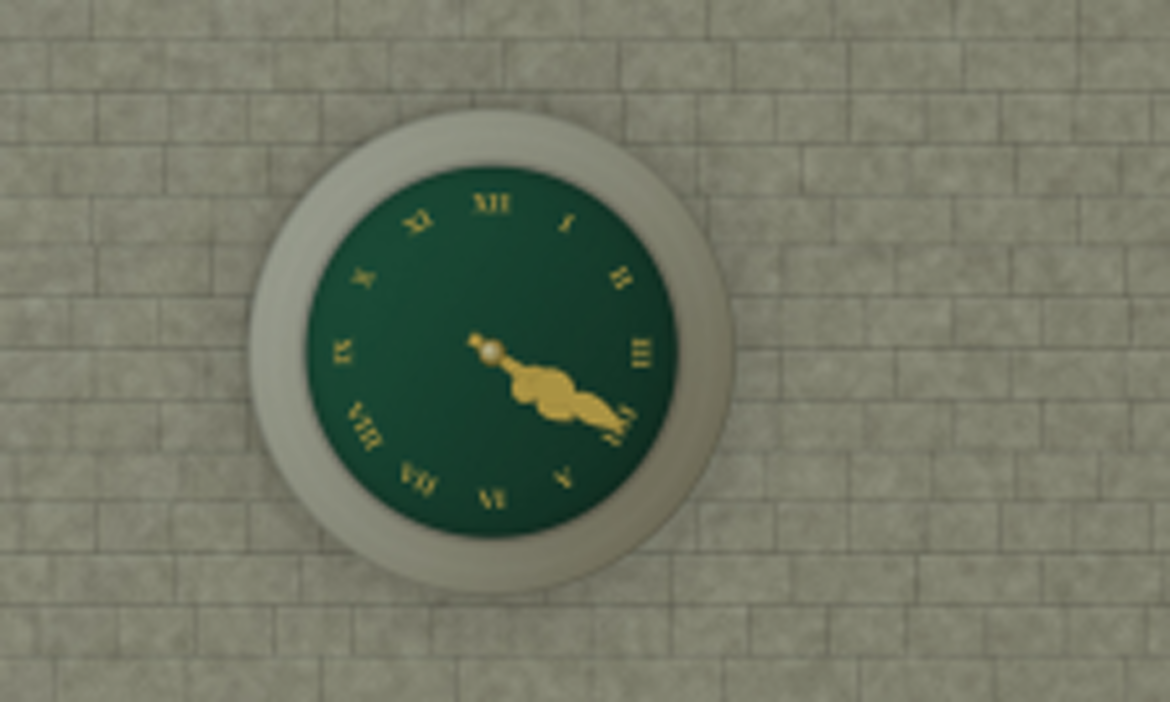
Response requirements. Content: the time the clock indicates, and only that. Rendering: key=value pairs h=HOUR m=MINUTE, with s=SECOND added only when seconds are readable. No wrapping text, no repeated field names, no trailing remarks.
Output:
h=4 m=20
